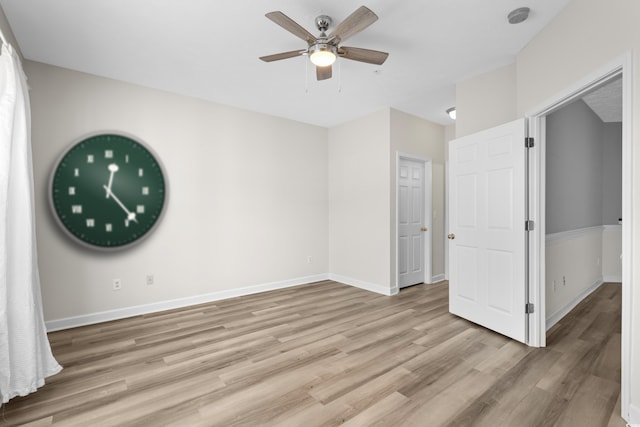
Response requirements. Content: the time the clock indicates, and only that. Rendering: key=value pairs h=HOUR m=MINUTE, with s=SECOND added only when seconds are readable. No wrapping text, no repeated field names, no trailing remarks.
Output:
h=12 m=23
